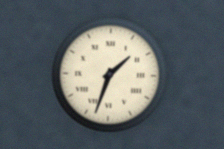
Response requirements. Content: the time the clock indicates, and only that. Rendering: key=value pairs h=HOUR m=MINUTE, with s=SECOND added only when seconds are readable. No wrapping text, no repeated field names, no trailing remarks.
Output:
h=1 m=33
